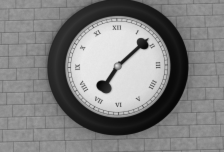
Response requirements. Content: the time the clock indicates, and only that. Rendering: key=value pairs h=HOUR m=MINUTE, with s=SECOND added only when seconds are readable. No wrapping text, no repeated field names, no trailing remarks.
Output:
h=7 m=8
